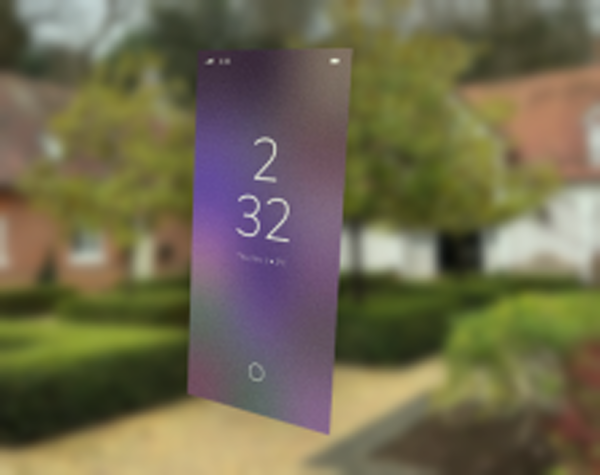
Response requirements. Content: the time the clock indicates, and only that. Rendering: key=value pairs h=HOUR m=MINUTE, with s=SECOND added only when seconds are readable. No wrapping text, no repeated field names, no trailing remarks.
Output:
h=2 m=32
